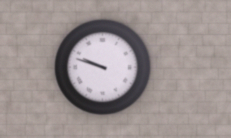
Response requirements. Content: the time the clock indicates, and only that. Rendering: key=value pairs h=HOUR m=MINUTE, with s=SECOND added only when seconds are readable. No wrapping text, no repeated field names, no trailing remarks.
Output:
h=9 m=48
